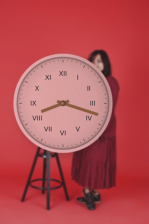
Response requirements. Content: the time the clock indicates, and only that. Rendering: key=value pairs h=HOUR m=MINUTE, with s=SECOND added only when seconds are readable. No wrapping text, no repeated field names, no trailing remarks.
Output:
h=8 m=18
